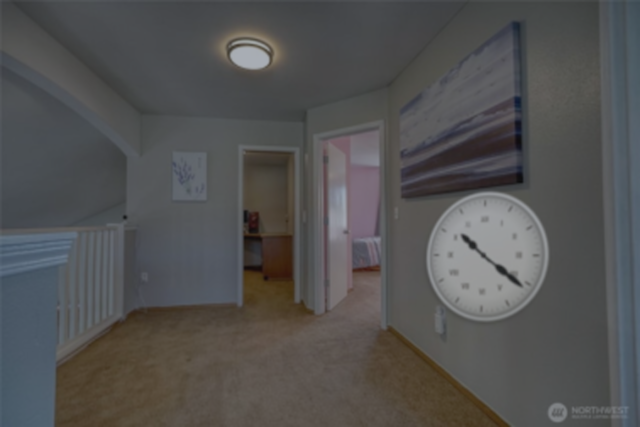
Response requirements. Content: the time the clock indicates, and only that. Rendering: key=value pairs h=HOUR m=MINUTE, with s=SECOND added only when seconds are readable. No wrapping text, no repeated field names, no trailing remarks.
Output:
h=10 m=21
